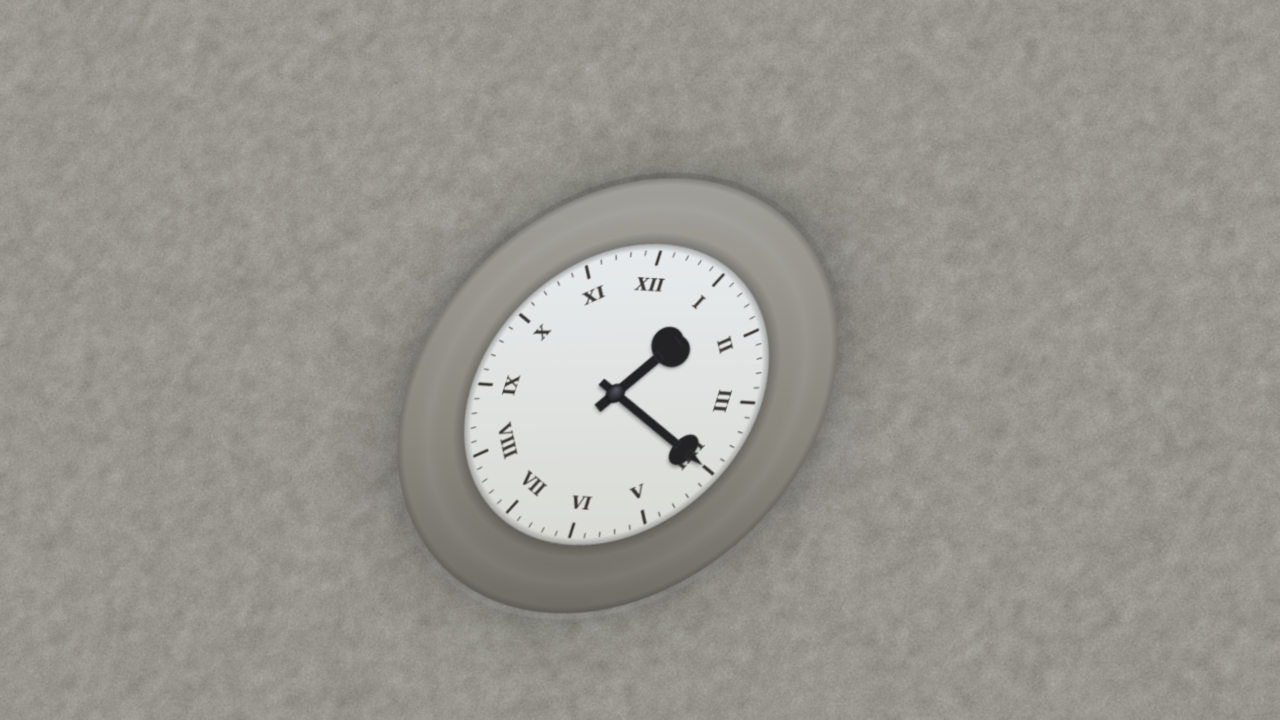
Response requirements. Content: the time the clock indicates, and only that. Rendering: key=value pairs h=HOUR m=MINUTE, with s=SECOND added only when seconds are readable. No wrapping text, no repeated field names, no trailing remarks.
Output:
h=1 m=20
